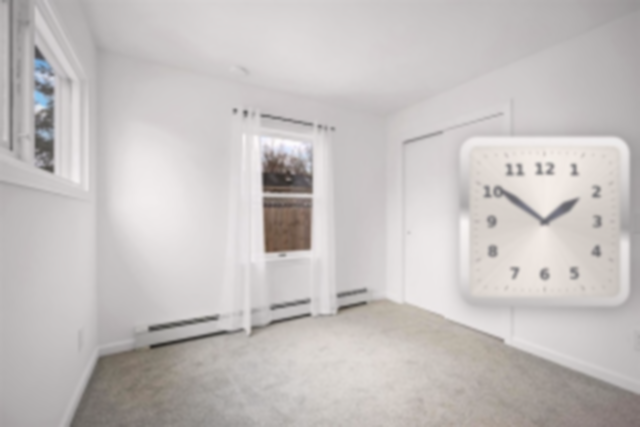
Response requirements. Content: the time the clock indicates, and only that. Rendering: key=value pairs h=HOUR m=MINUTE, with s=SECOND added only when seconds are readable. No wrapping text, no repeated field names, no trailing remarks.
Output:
h=1 m=51
